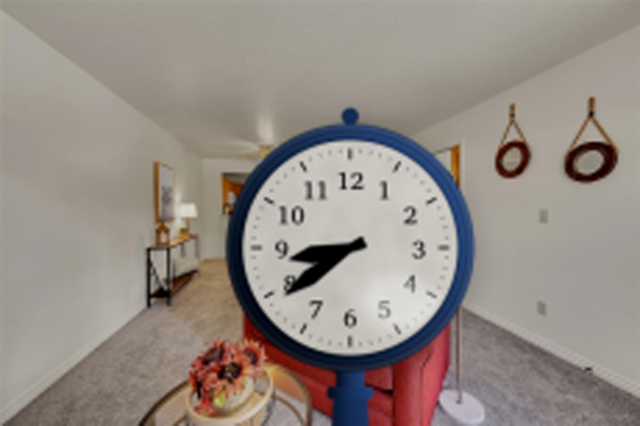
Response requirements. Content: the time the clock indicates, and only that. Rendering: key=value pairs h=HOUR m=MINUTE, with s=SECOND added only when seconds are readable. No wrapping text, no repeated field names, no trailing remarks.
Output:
h=8 m=39
